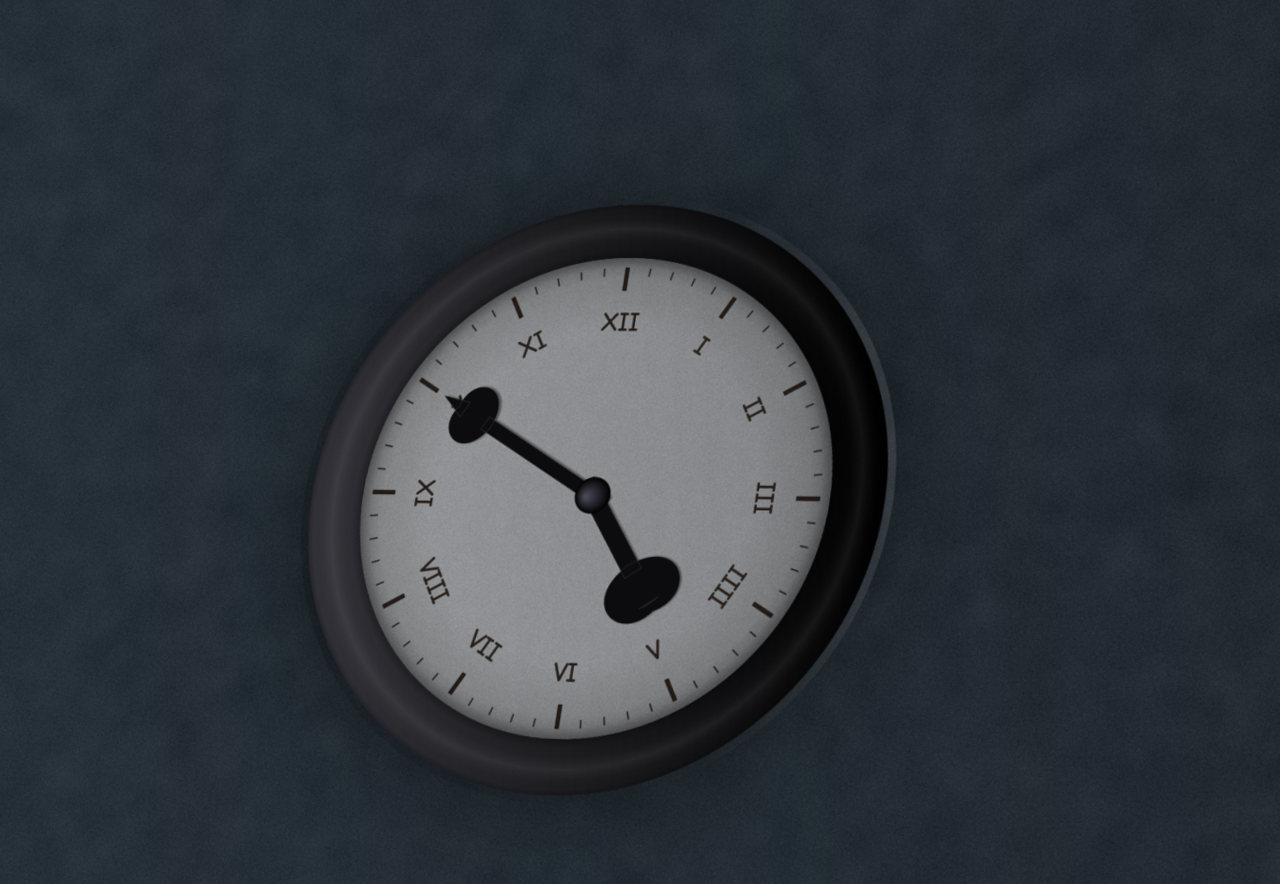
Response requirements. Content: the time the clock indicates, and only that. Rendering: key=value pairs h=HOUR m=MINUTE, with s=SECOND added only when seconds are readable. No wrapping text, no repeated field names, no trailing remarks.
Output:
h=4 m=50
